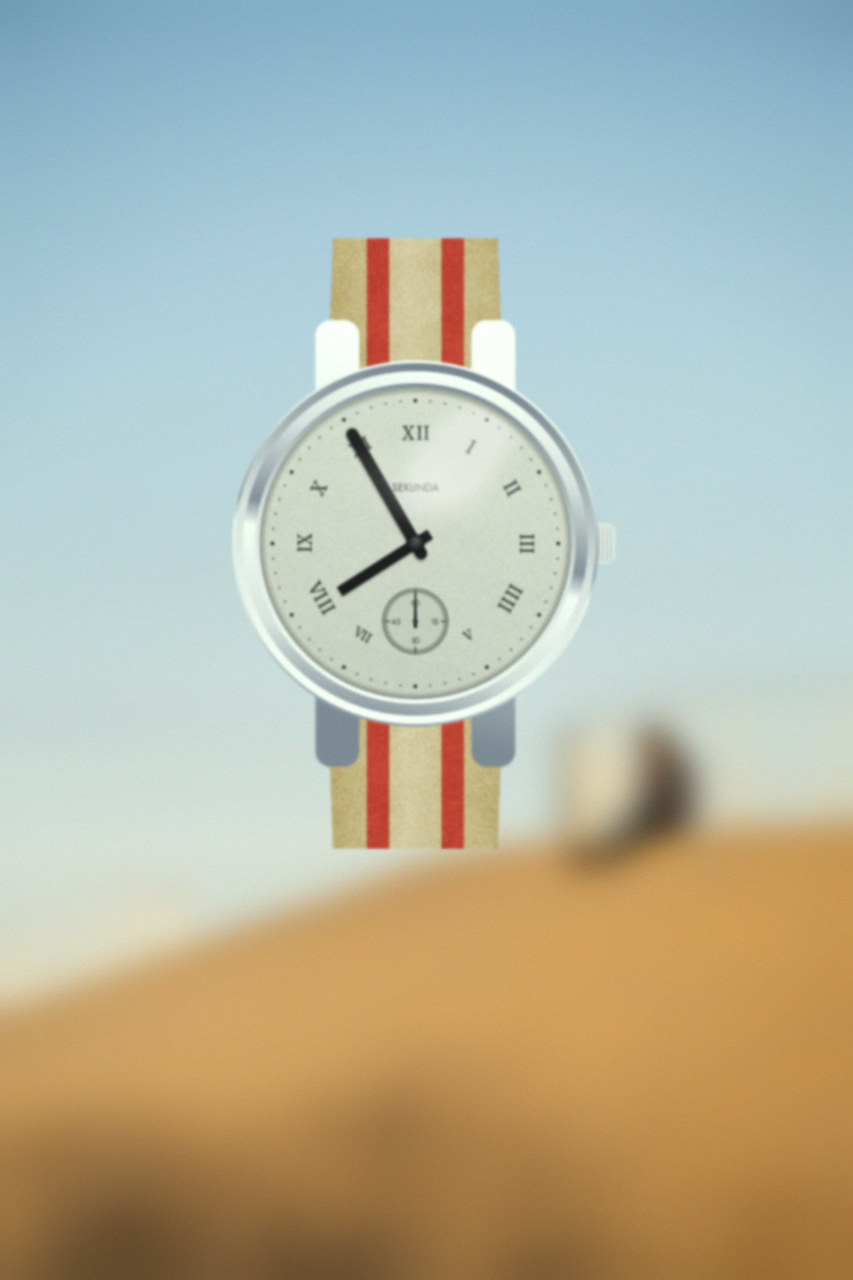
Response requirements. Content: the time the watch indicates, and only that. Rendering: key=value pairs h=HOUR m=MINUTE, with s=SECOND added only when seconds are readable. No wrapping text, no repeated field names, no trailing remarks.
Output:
h=7 m=55
